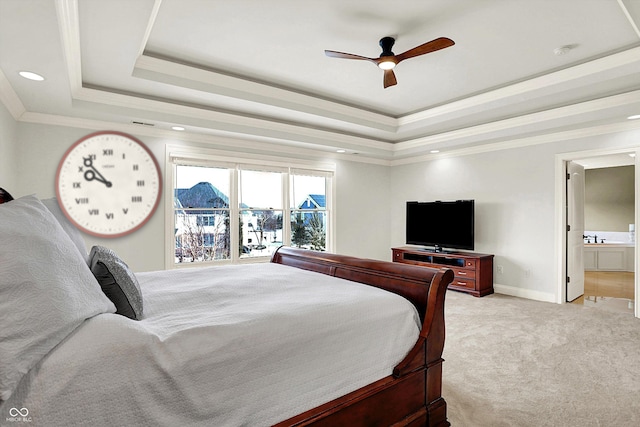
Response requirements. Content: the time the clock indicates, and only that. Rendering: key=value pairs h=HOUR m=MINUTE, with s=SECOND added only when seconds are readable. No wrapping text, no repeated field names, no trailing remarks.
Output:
h=9 m=53
